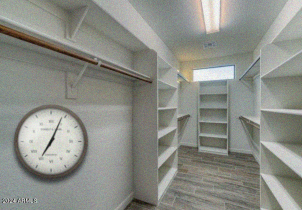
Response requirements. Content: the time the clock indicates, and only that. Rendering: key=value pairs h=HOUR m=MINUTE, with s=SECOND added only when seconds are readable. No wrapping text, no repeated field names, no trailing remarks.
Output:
h=7 m=4
